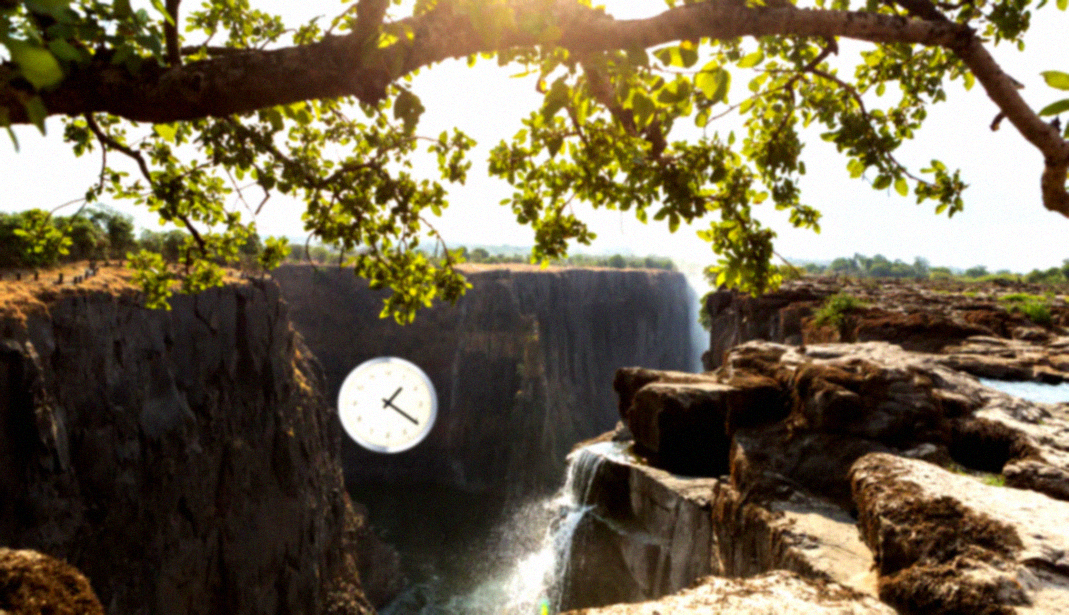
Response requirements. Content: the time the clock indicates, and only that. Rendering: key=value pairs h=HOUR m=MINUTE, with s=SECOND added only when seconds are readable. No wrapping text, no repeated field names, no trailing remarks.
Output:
h=1 m=21
